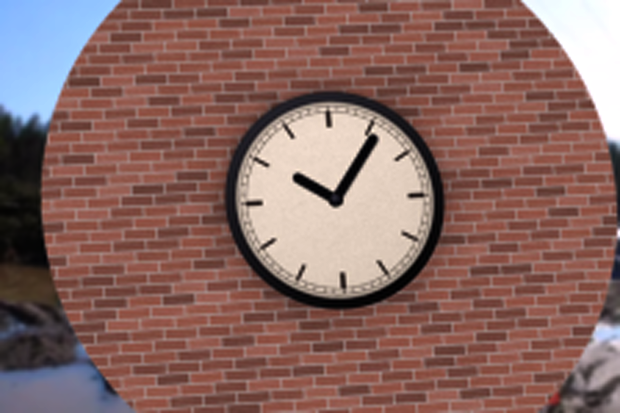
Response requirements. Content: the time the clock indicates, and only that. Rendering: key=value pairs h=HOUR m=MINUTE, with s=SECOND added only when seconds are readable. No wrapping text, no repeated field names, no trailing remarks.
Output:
h=10 m=6
